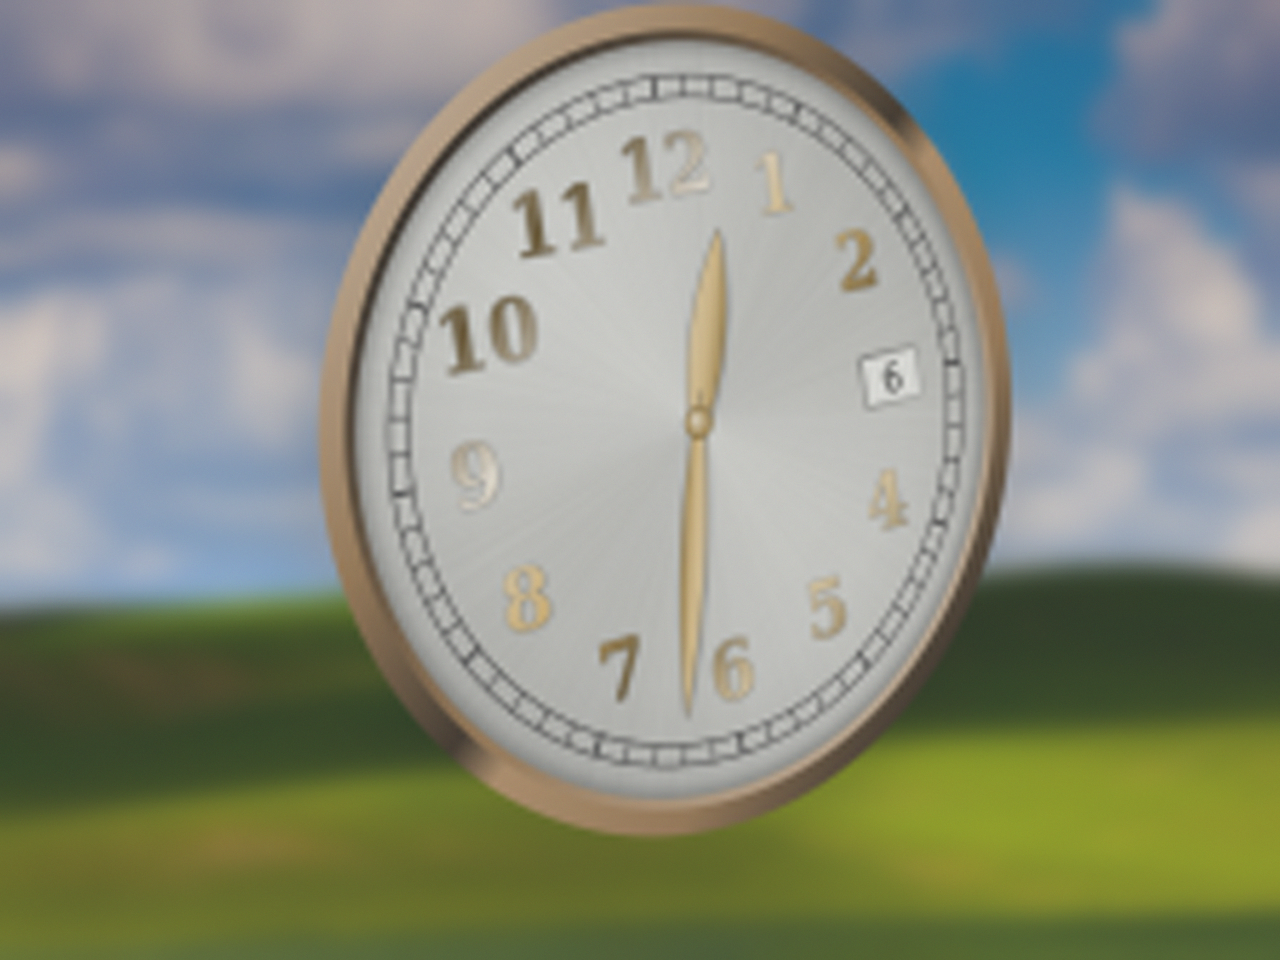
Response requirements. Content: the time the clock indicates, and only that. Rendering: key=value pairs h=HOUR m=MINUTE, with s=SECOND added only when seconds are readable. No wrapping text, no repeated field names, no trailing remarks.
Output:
h=12 m=32
